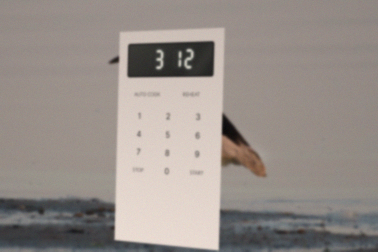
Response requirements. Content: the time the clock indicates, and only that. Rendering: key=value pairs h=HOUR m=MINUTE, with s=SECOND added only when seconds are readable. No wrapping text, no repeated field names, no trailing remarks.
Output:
h=3 m=12
